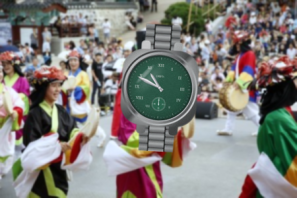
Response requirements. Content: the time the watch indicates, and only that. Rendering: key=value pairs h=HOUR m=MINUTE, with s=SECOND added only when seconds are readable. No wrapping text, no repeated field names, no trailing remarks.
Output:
h=10 m=49
